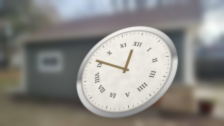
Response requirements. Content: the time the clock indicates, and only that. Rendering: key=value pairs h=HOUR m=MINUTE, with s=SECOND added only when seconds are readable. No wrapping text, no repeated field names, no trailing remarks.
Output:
h=11 m=46
